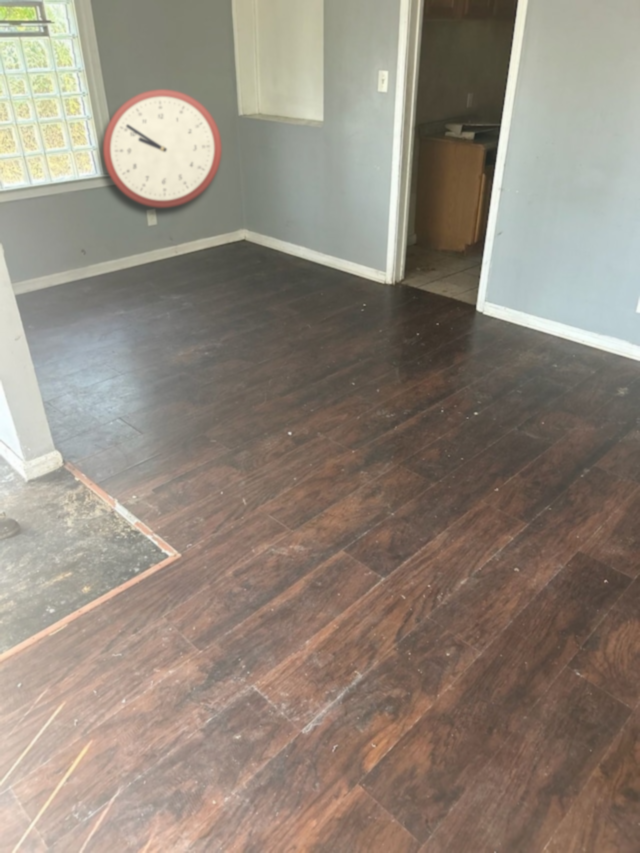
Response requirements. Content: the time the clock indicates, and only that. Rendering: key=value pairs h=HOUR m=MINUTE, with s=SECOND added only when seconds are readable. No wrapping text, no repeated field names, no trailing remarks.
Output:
h=9 m=51
